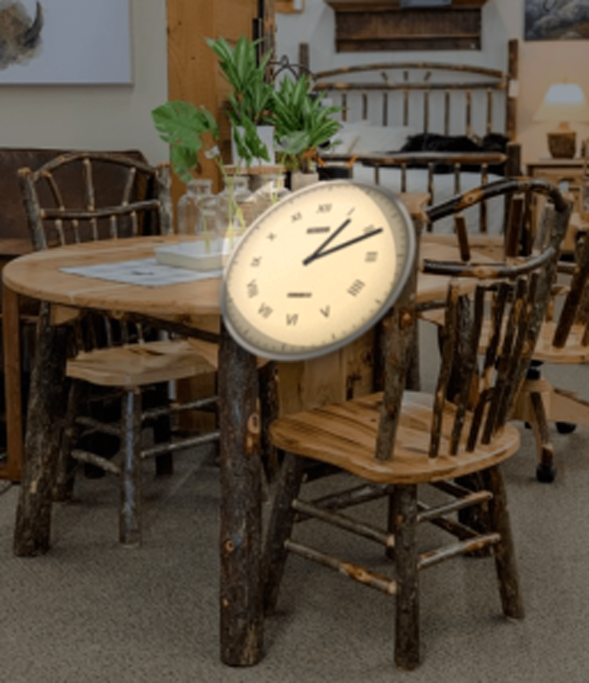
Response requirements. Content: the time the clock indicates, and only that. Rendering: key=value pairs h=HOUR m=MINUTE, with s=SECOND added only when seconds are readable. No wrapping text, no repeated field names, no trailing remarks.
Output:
h=1 m=11
